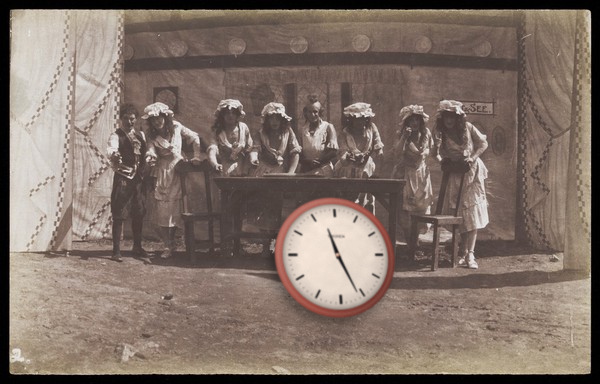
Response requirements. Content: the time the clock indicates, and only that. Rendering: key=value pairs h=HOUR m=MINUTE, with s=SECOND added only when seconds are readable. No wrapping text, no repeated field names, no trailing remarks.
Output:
h=11 m=26
